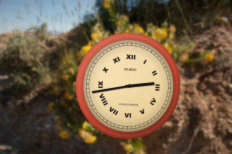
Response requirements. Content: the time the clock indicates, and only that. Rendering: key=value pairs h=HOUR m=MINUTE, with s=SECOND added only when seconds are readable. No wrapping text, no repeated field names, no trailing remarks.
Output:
h=2 m=43
